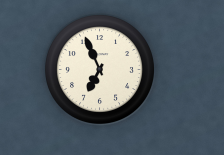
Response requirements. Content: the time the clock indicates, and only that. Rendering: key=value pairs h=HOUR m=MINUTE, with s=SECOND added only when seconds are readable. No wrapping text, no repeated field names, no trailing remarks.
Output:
h=6 m=56
